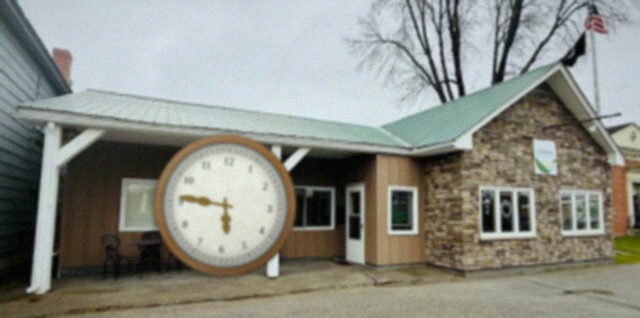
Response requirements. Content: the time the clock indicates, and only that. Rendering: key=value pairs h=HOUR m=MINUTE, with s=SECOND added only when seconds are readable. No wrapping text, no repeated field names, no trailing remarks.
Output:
h=5 m=46
